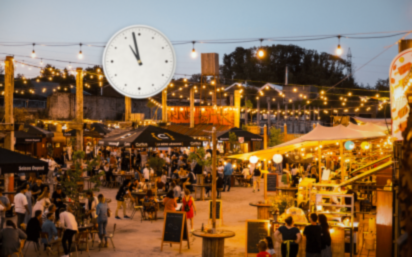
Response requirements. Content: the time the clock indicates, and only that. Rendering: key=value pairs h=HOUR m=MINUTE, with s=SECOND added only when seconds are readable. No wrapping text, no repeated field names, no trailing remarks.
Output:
h=10 m=58
